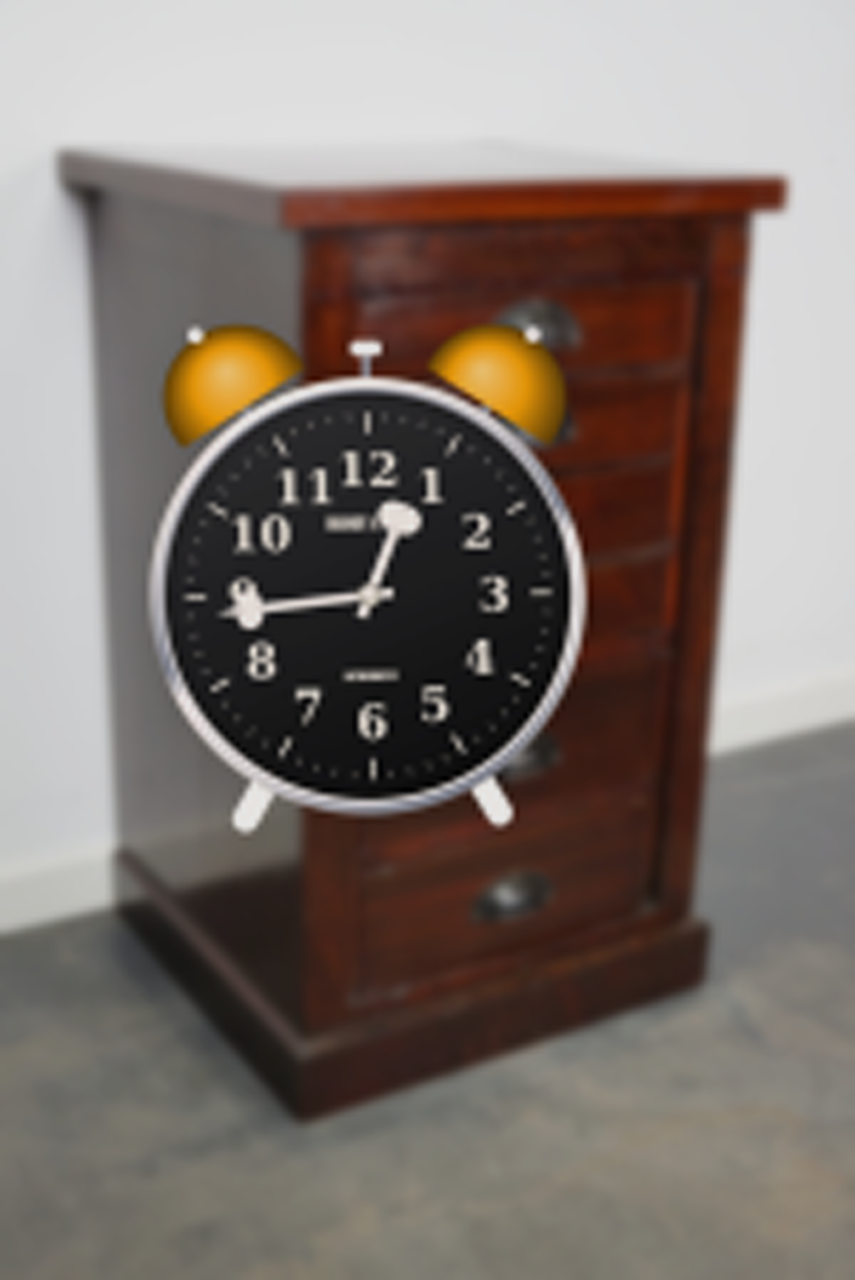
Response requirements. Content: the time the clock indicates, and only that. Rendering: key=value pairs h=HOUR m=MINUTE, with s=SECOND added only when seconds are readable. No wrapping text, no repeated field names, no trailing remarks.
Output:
h=12 m=44
